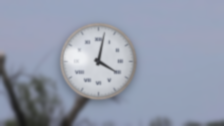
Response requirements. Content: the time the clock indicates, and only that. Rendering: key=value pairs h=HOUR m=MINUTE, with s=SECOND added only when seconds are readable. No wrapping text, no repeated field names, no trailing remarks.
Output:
h=4 m=2
